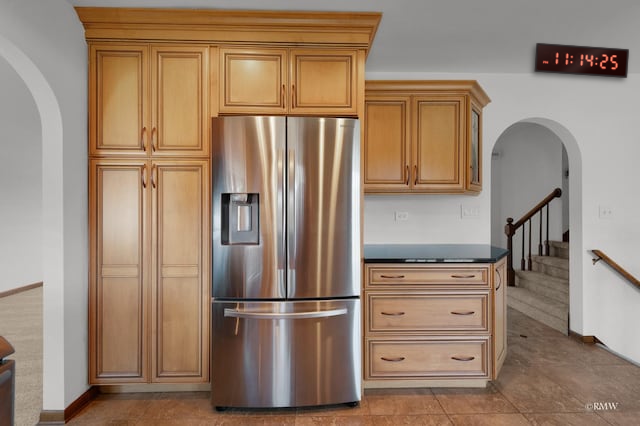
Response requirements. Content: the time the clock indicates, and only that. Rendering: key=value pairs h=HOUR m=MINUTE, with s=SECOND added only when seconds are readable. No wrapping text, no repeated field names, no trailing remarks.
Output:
h=11 m=14 s=25
